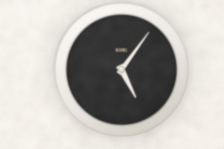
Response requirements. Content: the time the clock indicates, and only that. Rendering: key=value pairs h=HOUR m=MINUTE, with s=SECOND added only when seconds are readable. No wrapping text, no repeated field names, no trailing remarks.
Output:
h=5 m=6
